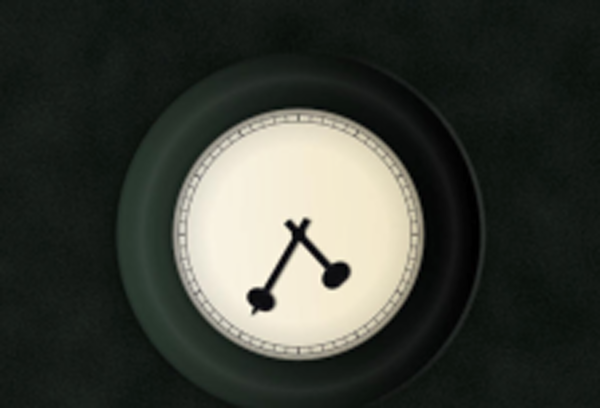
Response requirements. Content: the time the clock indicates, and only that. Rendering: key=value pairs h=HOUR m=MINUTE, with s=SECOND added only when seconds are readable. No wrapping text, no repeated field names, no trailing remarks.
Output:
h=4 m=35
